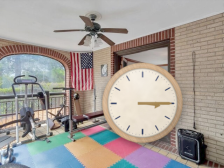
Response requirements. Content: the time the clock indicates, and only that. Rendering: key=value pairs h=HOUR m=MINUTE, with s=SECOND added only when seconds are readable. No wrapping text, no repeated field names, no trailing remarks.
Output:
h=3 m=15
